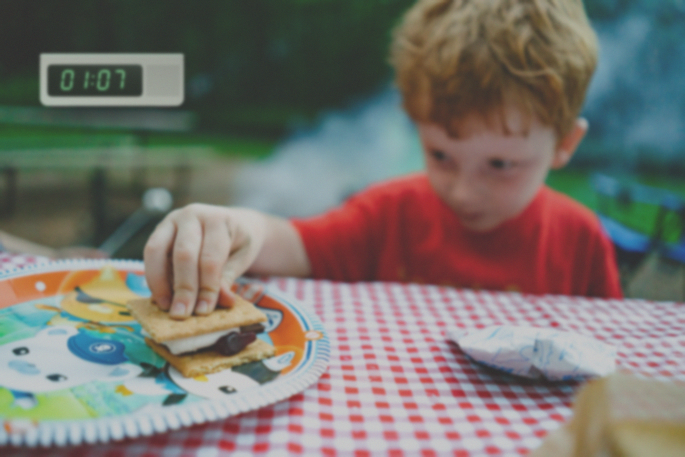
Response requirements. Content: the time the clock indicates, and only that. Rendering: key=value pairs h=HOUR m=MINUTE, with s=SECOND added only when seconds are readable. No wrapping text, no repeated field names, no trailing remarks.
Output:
h=1 m=7
